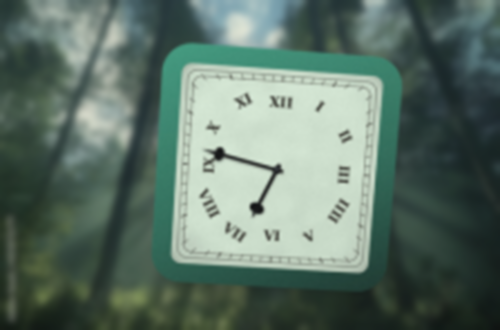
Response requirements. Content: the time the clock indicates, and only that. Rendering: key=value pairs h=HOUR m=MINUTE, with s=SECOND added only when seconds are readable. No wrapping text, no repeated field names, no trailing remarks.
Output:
h=6 m=47
